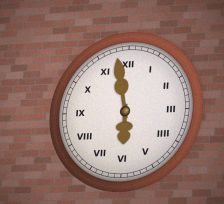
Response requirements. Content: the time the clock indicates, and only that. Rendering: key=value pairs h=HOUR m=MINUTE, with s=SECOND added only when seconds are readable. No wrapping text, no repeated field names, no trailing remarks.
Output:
h=5 m=58
